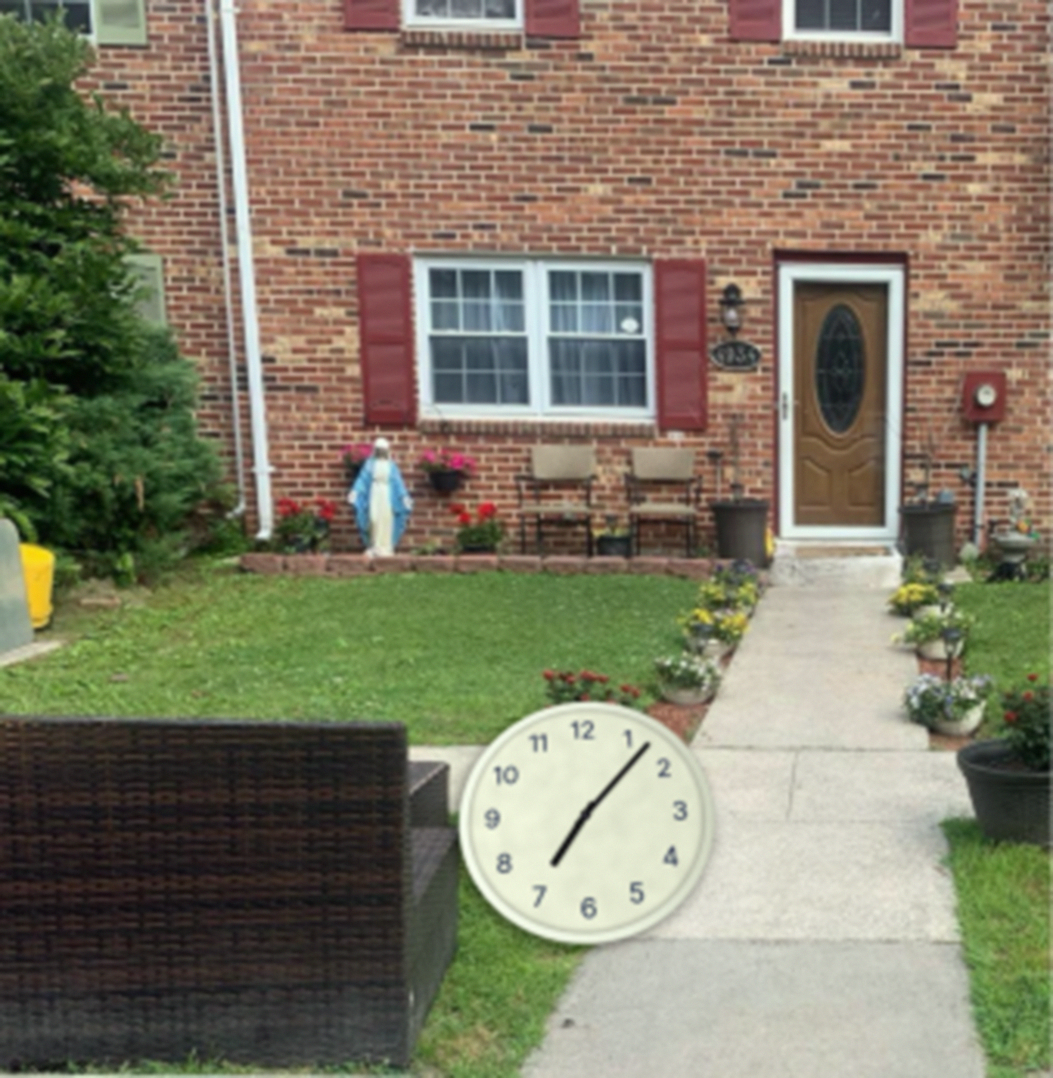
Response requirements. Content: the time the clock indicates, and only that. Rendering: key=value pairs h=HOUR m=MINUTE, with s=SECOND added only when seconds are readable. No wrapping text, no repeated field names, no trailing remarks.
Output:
h=7 m=7
